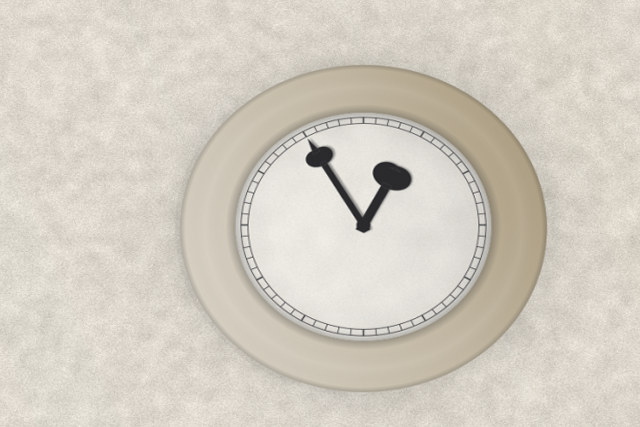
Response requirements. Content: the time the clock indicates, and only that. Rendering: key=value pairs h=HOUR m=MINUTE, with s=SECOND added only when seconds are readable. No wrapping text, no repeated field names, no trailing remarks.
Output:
h=12 m=55
